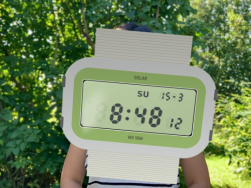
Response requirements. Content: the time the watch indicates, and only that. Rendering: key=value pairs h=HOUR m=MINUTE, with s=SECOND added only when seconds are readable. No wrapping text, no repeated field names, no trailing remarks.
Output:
h=8 m=48 s=12
